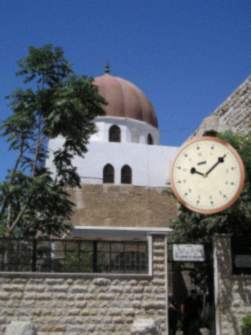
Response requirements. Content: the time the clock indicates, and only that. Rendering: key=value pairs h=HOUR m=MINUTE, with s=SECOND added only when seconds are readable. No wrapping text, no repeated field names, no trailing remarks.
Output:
h=10 m=10
